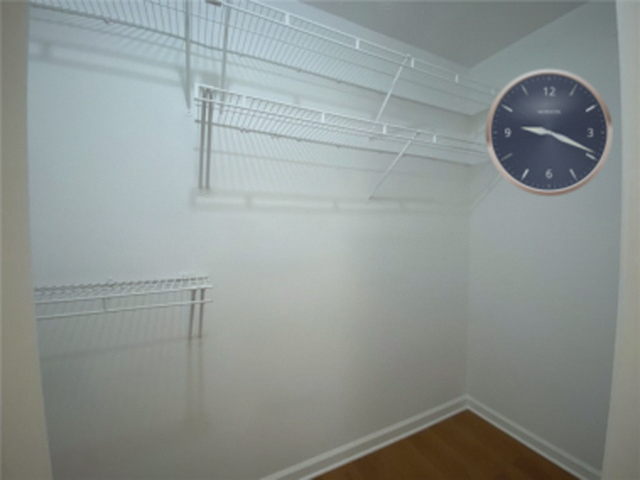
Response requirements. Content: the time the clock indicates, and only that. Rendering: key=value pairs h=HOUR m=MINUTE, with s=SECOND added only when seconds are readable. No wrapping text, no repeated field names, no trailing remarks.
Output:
h=9 m=19
